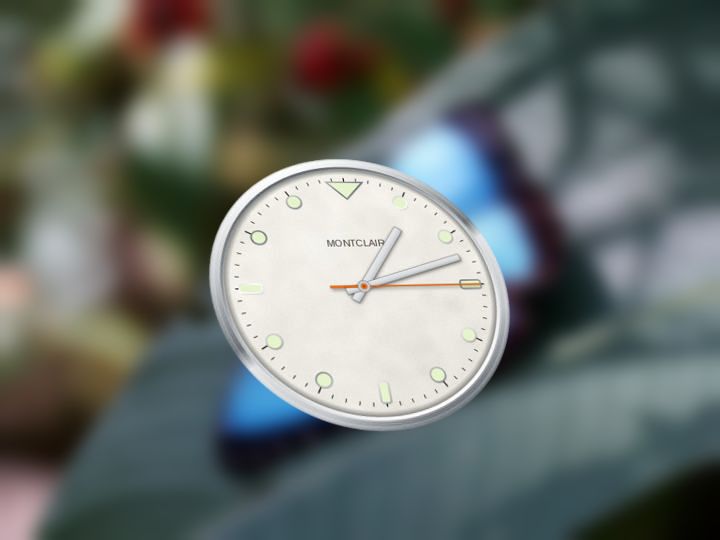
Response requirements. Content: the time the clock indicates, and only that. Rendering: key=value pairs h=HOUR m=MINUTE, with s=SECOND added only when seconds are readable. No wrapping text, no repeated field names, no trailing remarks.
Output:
h=1 m=12 s=15
